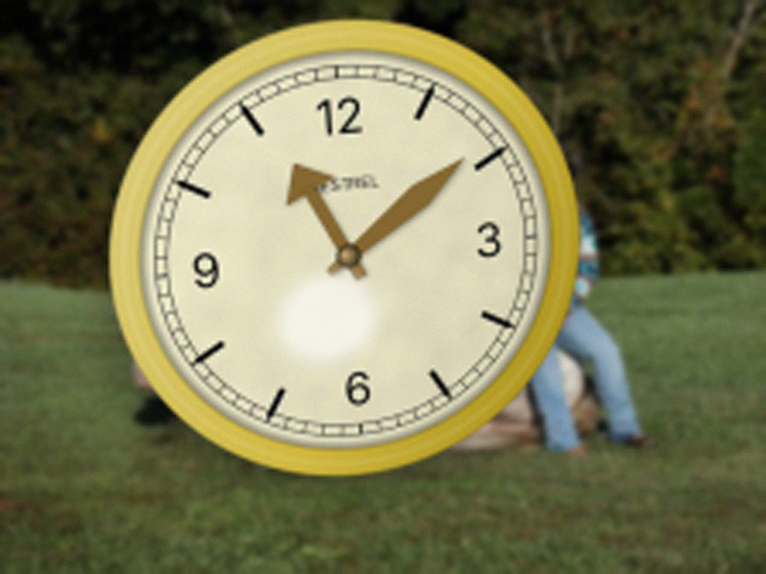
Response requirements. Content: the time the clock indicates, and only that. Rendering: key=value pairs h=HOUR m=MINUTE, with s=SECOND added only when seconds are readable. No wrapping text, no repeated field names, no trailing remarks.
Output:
h=11 m=9
